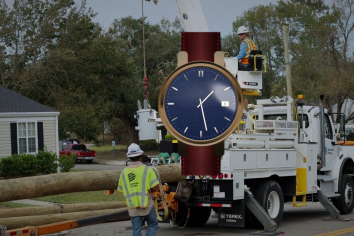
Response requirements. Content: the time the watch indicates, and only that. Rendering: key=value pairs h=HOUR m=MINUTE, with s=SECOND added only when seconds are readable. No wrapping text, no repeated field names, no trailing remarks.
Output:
h=1 m=28
